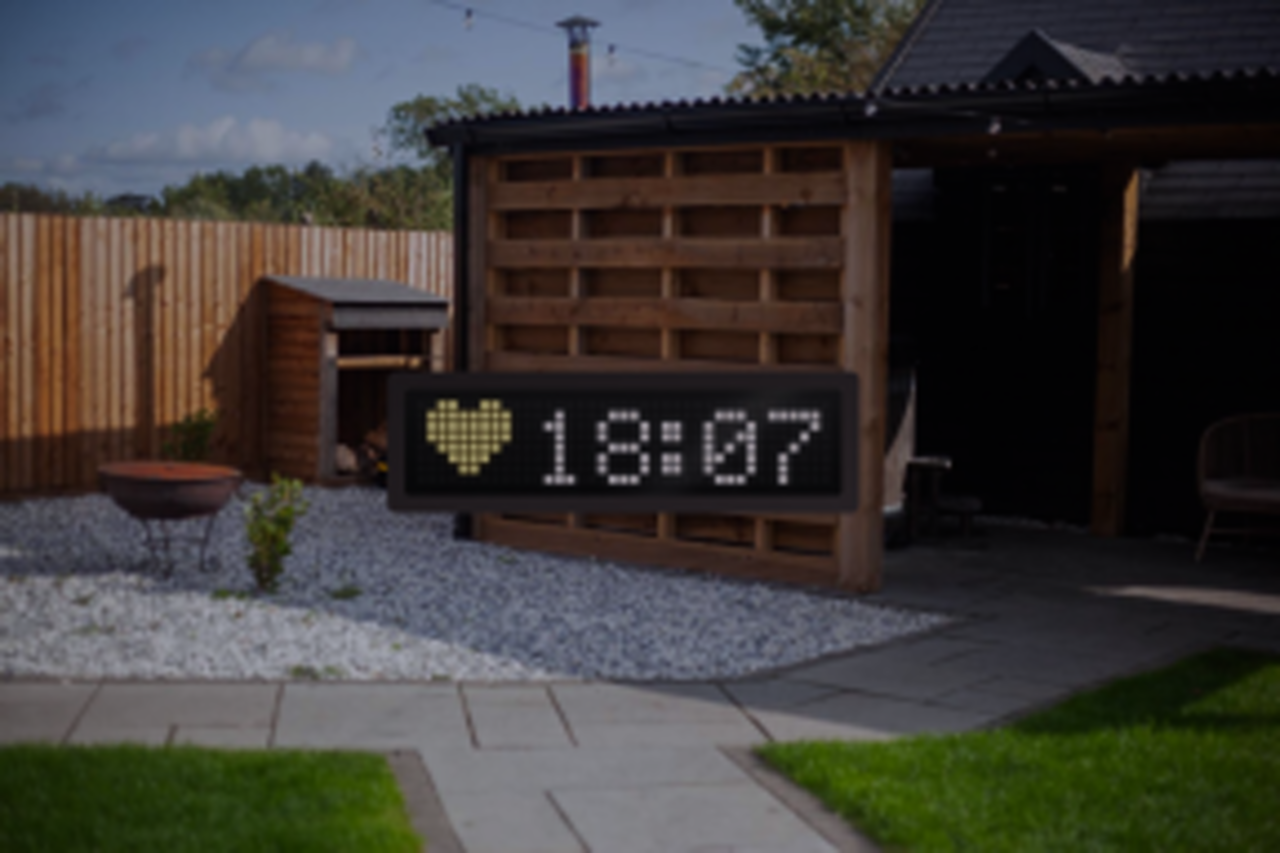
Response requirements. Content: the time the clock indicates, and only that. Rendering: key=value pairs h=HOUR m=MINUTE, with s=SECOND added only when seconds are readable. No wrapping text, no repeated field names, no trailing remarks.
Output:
h=18 m=7
